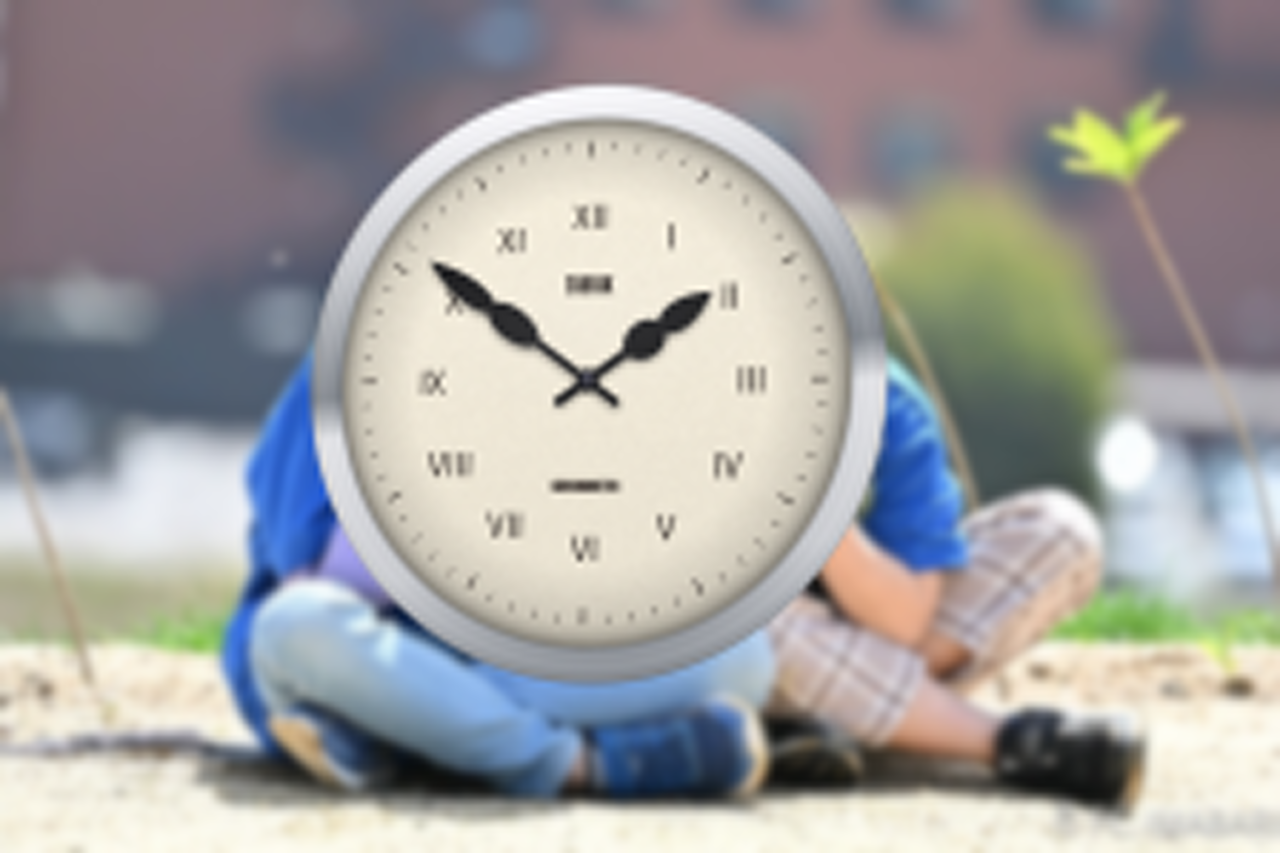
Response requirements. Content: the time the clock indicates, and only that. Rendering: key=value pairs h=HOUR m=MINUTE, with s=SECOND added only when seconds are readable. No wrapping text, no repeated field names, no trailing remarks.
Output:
h=1 m=51
